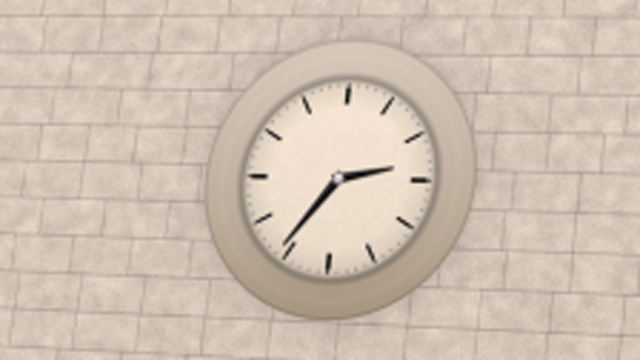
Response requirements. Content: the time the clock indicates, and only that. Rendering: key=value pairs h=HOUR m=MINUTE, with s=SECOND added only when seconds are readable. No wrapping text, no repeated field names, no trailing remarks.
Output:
h=2 m=36
